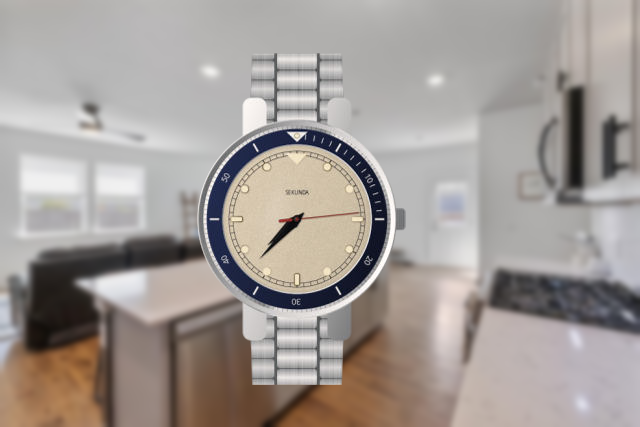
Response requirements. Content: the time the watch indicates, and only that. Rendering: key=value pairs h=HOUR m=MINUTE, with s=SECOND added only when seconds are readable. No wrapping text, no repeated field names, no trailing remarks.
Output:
h=7 m=37 s=14
